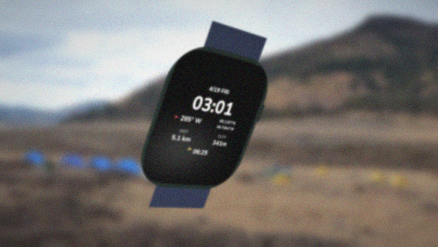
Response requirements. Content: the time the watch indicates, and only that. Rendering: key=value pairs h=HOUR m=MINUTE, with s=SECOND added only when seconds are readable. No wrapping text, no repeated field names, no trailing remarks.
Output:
h=3 m=1
